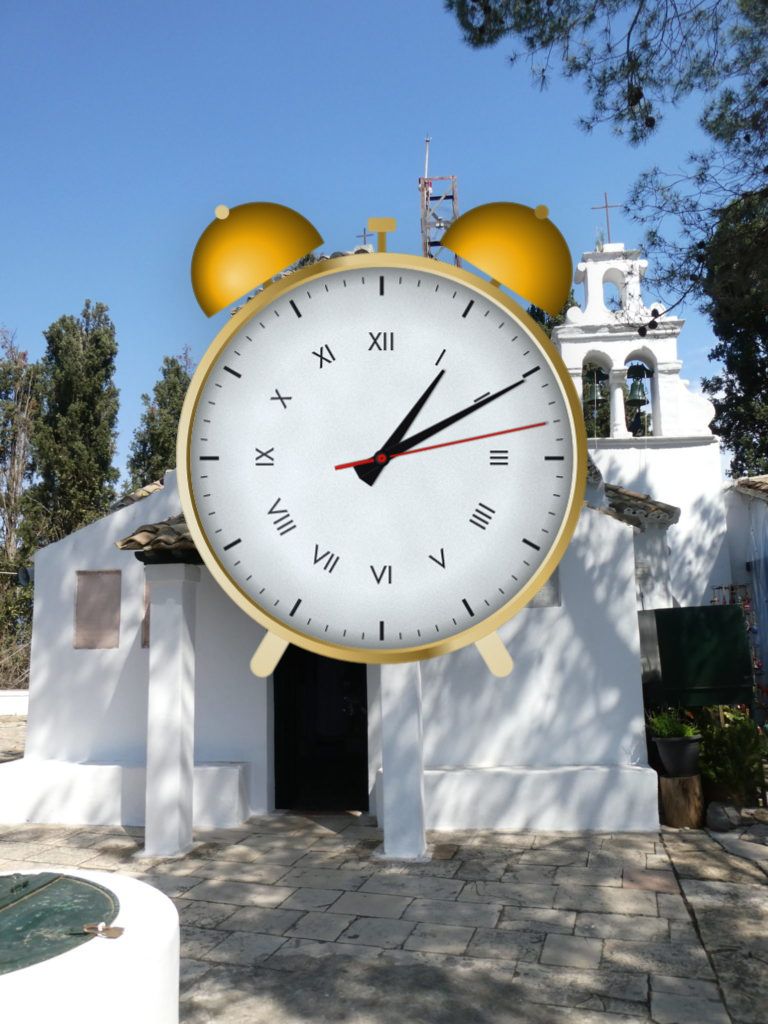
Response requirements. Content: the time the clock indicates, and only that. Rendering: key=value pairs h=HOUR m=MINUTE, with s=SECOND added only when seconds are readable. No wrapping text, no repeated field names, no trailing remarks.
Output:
h=1 m=10 s=13
